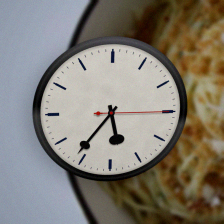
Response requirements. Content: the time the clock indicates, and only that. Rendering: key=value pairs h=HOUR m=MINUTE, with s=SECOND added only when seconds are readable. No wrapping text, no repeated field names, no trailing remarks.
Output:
h=5 m=36 s=15
